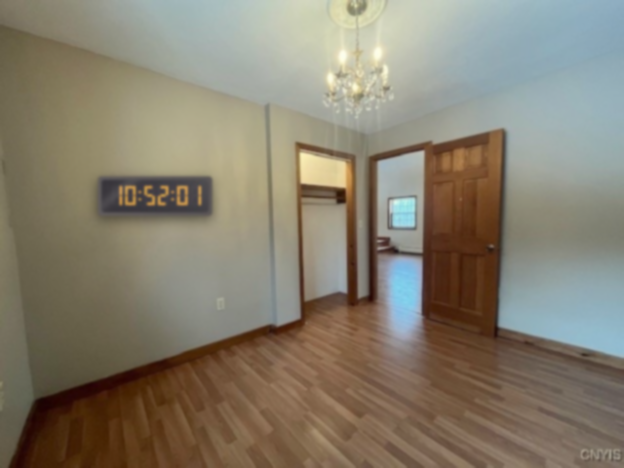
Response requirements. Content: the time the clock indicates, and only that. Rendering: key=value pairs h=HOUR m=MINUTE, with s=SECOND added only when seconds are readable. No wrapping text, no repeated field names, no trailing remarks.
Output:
h=10 m=52 s=1
